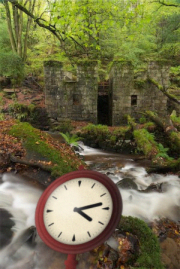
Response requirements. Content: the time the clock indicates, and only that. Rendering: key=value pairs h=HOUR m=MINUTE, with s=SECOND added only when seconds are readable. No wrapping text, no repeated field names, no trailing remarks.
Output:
h=4 m=13
